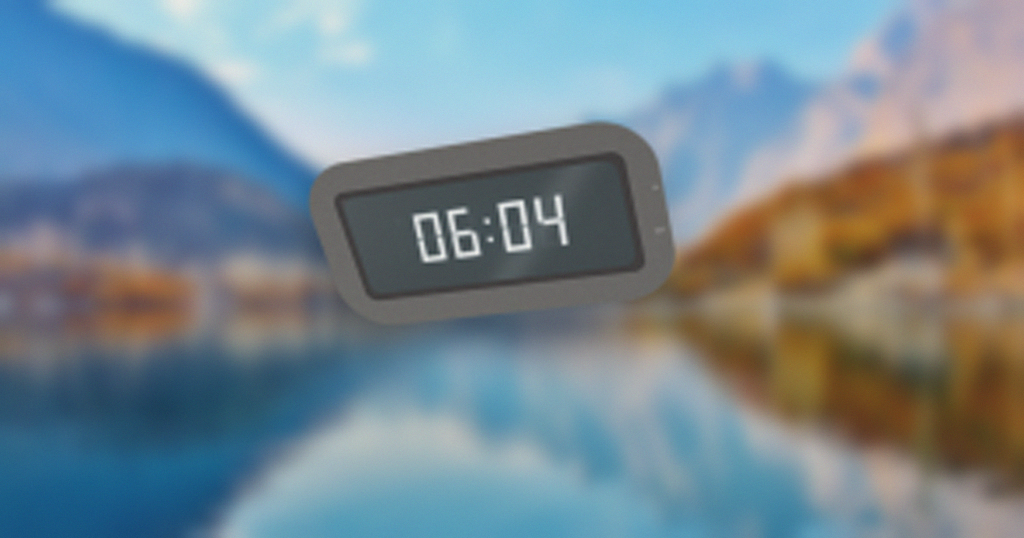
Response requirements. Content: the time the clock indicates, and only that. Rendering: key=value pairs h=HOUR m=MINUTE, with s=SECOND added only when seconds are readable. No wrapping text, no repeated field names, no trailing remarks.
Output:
h=6 m=4
